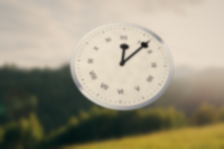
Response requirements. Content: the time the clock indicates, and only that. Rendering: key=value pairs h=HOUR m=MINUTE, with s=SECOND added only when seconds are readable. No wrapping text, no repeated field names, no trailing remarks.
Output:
h=12 m=7
